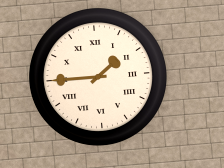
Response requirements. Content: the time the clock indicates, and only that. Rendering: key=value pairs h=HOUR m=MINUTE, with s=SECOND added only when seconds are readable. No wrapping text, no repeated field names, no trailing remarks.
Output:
h=1 m=45
